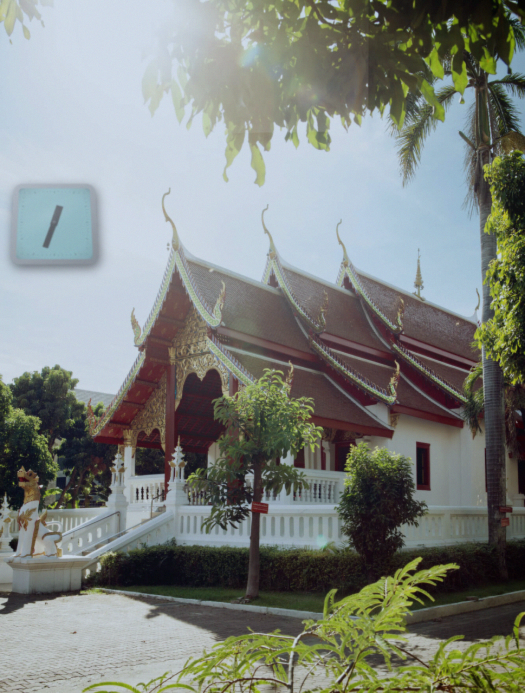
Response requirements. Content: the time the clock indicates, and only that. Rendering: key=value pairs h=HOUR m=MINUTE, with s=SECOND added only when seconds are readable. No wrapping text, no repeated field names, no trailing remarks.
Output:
h=12 m=33
